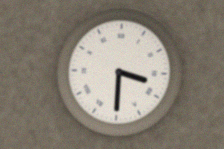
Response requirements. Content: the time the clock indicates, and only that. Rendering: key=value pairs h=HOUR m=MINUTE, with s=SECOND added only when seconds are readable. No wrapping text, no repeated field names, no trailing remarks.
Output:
h=3 m=30
